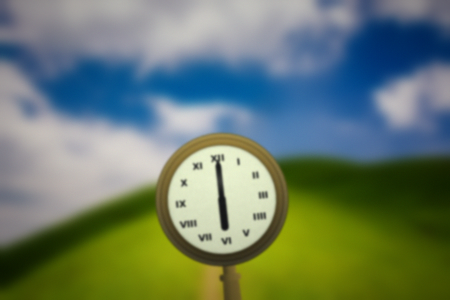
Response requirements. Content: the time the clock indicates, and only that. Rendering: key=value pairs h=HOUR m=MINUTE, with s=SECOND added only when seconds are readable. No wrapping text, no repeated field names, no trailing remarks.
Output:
h=6 m=0
